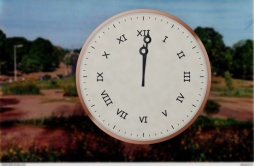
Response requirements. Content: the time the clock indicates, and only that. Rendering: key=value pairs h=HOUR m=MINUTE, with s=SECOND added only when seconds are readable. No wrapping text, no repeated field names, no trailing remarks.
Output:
h=12 m=1
